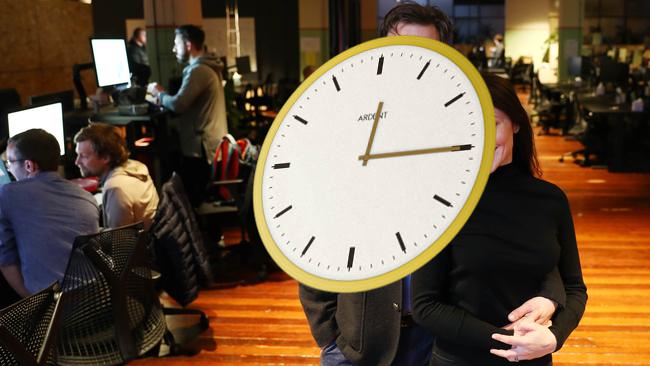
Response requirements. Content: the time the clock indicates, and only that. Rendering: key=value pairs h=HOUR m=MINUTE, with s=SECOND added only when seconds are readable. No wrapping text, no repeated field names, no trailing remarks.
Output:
h=12 m=15
